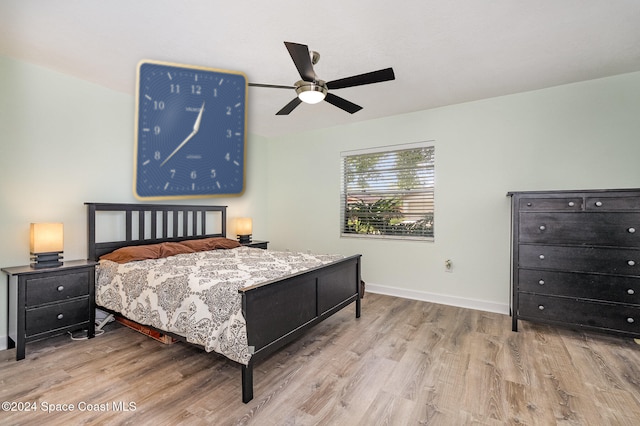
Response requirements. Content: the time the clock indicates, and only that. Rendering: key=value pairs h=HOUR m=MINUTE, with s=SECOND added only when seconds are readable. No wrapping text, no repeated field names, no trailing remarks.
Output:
h=12 m=38
